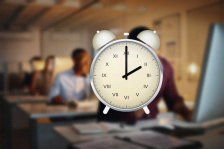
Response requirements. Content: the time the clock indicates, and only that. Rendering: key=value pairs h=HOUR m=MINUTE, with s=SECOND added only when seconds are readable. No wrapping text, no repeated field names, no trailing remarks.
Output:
h=2 m=0
